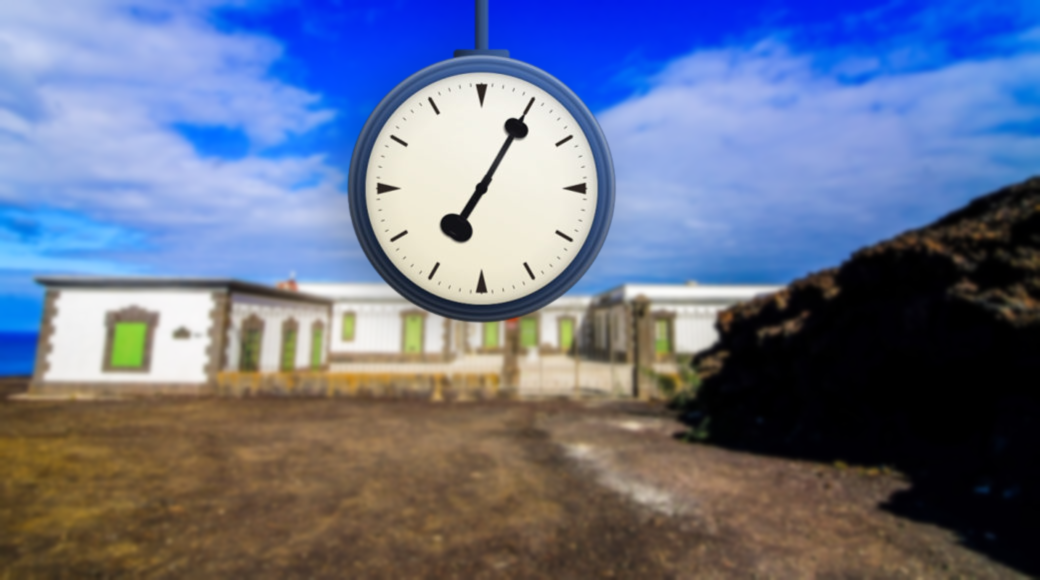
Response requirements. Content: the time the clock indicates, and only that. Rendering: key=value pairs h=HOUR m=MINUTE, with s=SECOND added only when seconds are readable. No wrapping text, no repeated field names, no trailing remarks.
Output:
h=7 m=5
